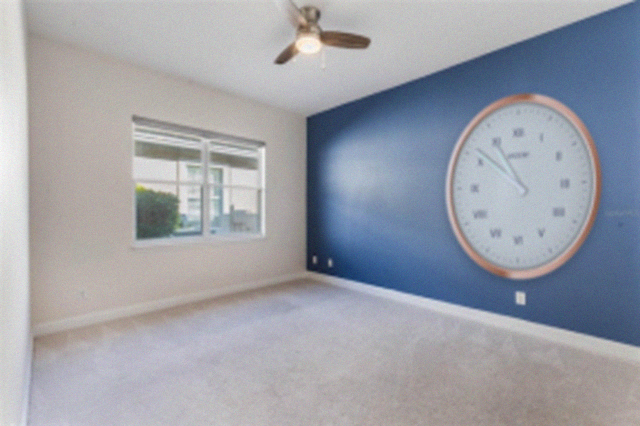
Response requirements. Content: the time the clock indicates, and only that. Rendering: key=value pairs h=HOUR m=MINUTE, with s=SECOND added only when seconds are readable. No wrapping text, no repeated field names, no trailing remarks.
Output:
h=10 m=51
